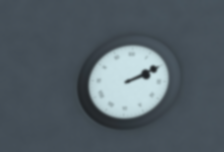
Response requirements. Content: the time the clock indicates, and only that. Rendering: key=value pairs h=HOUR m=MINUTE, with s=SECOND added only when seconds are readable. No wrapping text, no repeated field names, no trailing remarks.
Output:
h=2 m=10
